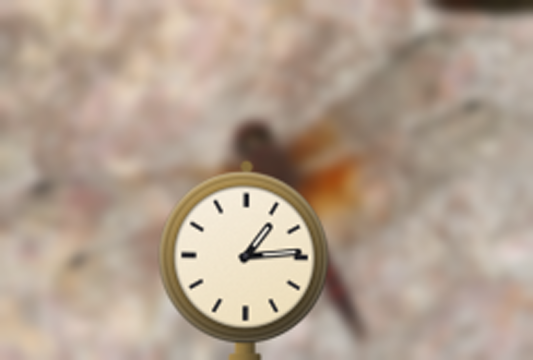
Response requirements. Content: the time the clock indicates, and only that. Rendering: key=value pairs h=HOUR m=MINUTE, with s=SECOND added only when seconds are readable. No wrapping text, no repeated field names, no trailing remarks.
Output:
h=1 m=14
